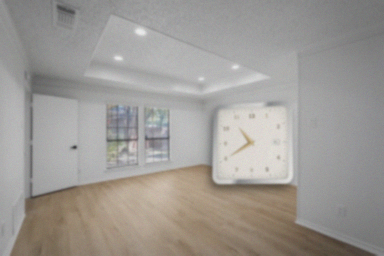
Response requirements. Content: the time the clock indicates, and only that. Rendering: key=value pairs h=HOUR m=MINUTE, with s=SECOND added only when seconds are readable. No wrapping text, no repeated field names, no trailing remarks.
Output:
h=10 m=40
